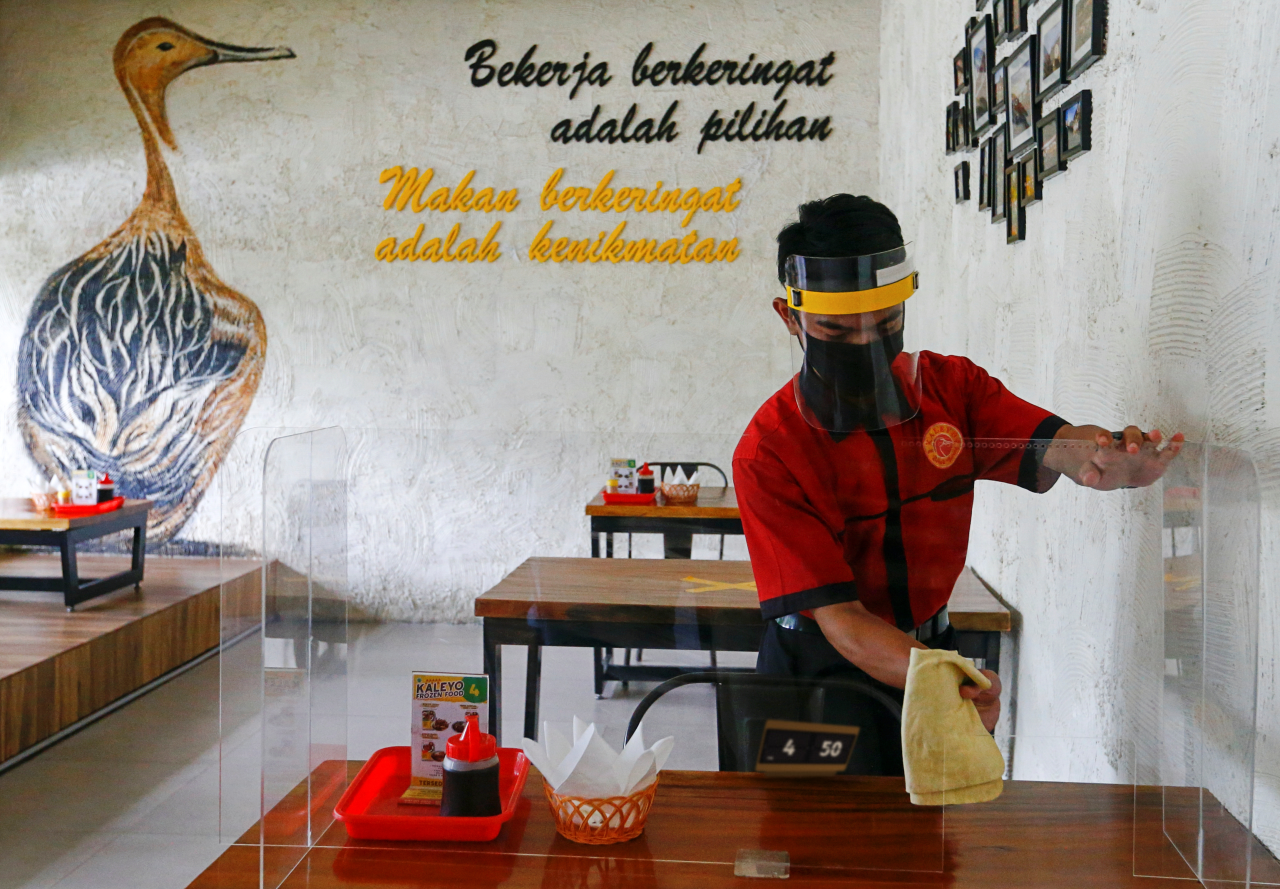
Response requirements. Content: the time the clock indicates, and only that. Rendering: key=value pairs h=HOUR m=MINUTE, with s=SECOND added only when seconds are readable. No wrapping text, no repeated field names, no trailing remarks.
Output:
h=4 m=50
